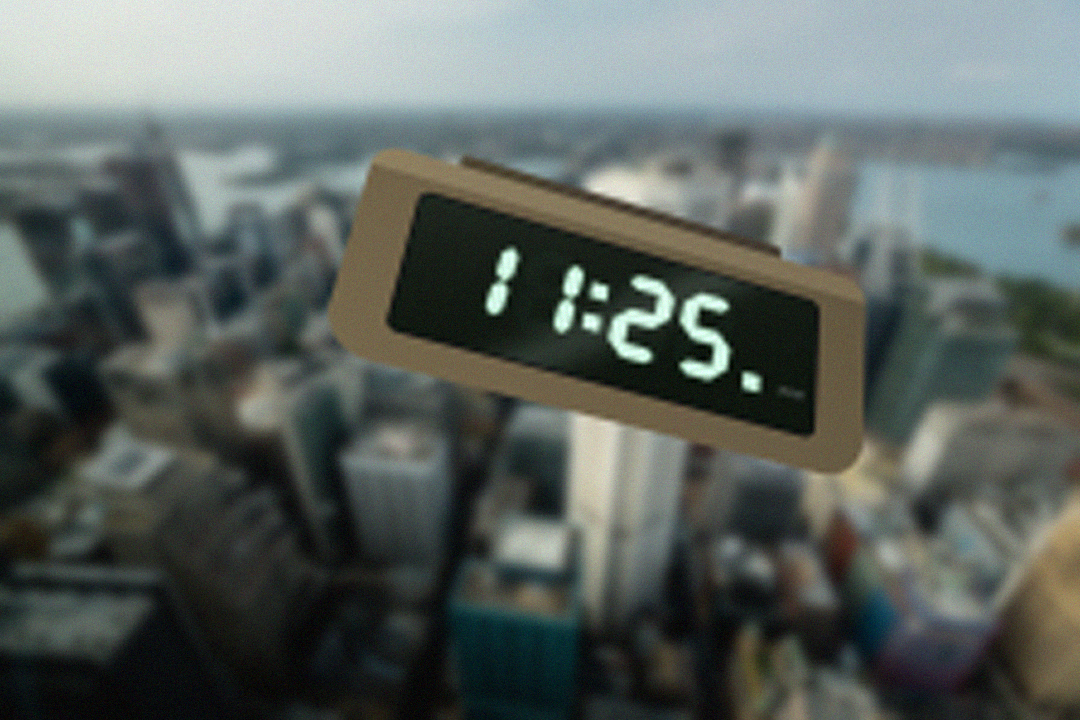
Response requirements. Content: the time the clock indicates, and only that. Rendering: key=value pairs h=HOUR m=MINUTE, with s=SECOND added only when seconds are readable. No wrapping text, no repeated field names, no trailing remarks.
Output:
h=11 m=25
